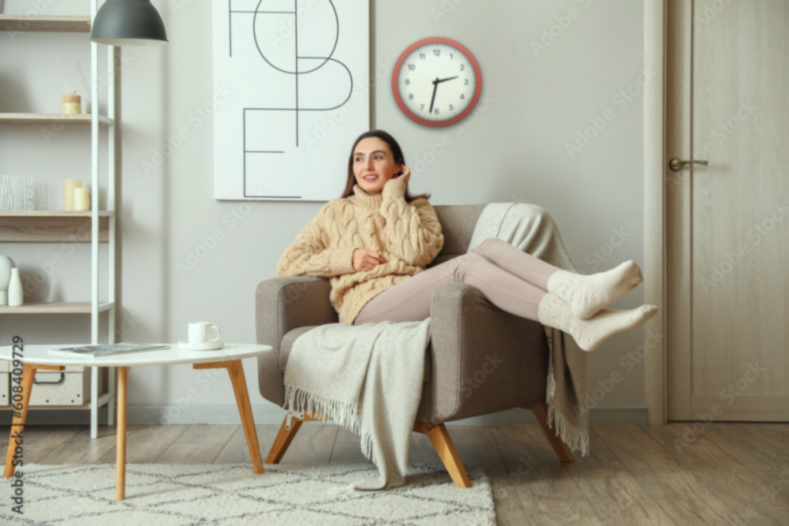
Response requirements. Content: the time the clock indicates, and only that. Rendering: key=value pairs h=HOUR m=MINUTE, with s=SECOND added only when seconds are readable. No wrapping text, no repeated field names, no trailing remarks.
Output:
h=2 m=32
